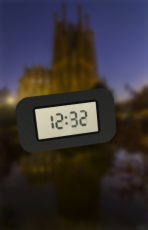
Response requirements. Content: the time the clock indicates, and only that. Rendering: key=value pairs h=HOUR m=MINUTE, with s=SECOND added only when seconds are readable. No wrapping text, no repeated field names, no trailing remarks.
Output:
h=12 m=32
